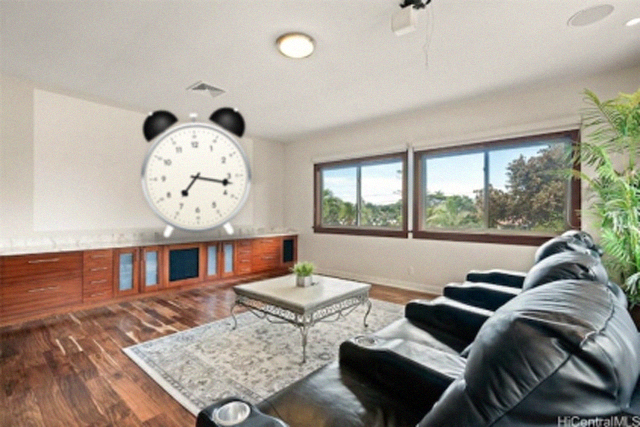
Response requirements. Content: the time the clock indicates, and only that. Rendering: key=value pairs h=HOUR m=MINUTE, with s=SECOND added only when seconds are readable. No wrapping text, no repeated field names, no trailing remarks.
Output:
h=7 m=17
